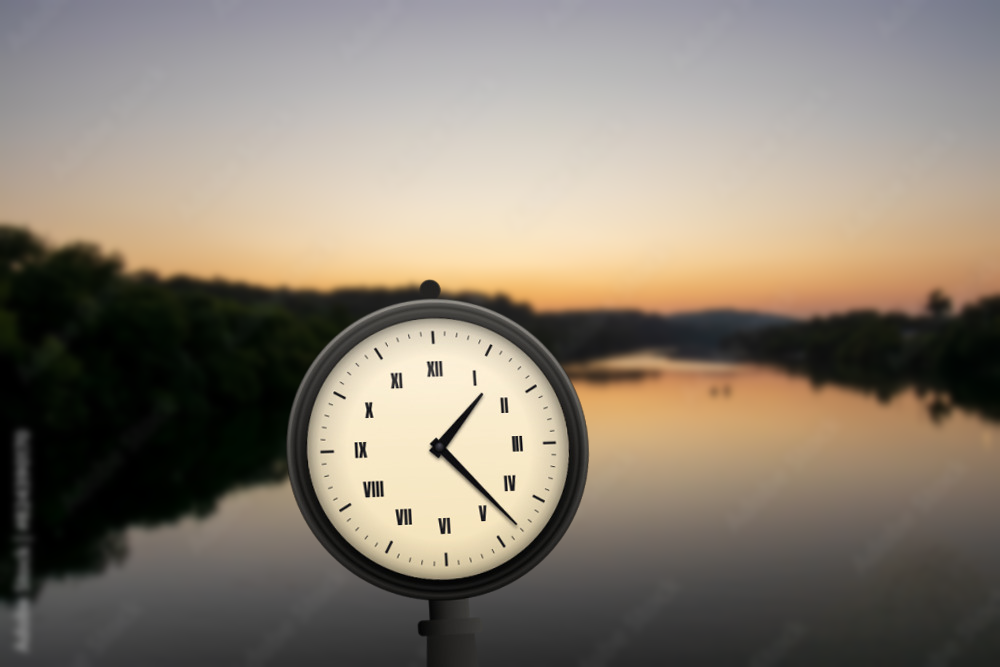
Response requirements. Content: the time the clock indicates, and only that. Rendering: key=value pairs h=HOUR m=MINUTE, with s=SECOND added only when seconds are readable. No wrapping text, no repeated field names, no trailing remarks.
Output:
h=1 m=23
